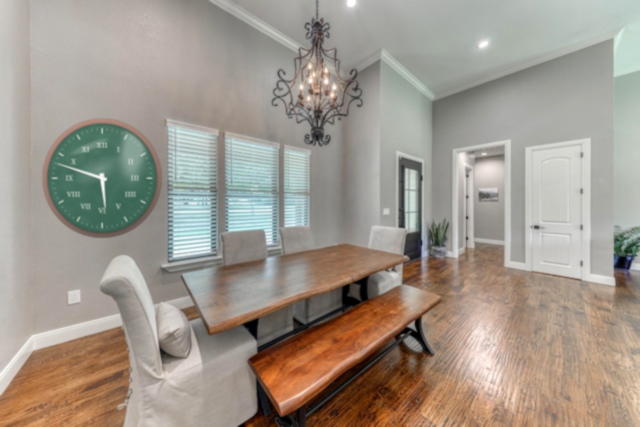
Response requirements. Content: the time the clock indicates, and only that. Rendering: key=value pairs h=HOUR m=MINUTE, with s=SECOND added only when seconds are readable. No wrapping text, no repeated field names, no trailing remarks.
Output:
h=5 m=48
